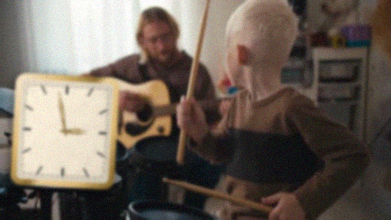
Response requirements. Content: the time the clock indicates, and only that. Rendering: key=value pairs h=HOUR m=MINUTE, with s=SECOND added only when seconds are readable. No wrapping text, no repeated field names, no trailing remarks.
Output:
h=2 m=58
